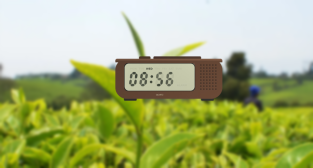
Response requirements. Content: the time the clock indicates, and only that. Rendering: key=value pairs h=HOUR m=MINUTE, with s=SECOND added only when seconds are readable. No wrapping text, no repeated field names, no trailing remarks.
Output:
h=8 m=56
